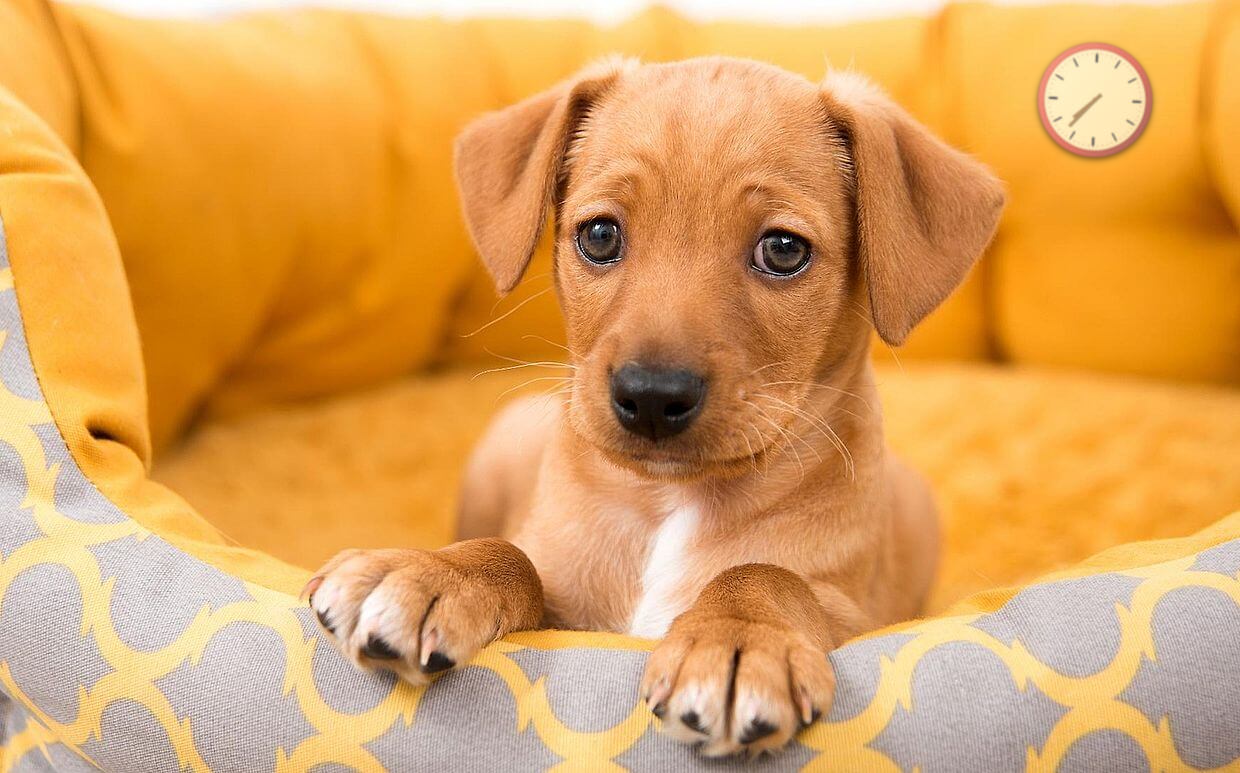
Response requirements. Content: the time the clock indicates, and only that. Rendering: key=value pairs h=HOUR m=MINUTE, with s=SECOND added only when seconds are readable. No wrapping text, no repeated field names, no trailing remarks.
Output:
h=7 m=37
